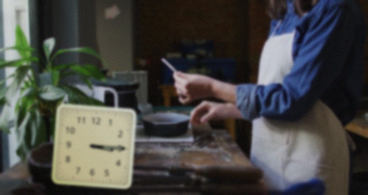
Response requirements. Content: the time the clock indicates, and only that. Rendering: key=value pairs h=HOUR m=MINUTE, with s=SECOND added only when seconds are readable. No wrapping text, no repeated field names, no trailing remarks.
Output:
h=3 m=15
